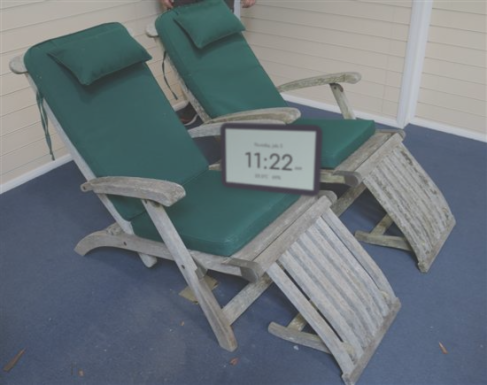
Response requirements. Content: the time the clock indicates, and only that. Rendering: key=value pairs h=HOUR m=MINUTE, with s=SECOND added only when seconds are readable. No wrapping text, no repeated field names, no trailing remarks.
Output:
h=11 m=22
